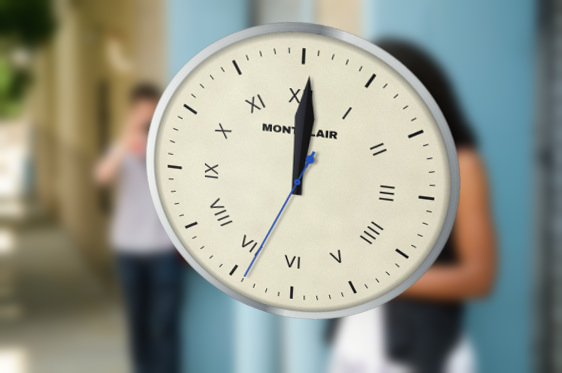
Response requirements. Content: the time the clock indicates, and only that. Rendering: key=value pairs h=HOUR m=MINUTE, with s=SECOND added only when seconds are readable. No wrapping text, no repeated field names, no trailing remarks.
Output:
h=12 m=0 s=34
